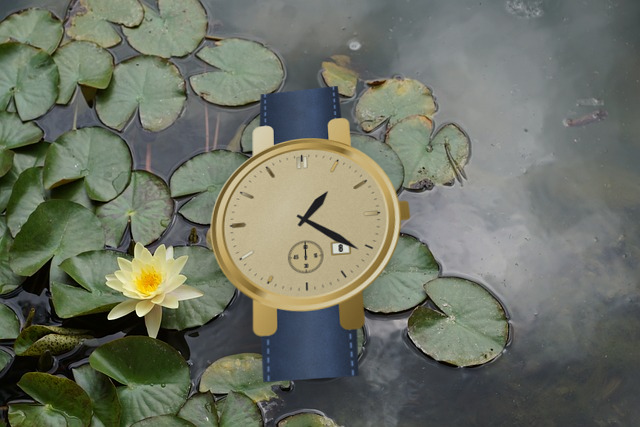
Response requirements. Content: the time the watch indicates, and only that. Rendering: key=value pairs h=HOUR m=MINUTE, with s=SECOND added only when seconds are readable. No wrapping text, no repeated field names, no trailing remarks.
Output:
h=1 m=21
